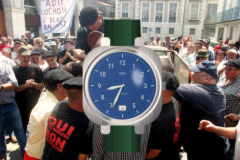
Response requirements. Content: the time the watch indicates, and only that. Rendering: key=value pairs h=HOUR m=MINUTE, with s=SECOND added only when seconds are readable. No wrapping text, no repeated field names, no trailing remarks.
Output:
h=8 m=34
